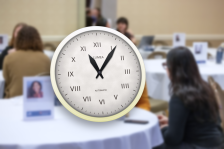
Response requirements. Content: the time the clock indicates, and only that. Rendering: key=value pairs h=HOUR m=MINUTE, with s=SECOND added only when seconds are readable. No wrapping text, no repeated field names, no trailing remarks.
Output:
h=11 m=6
